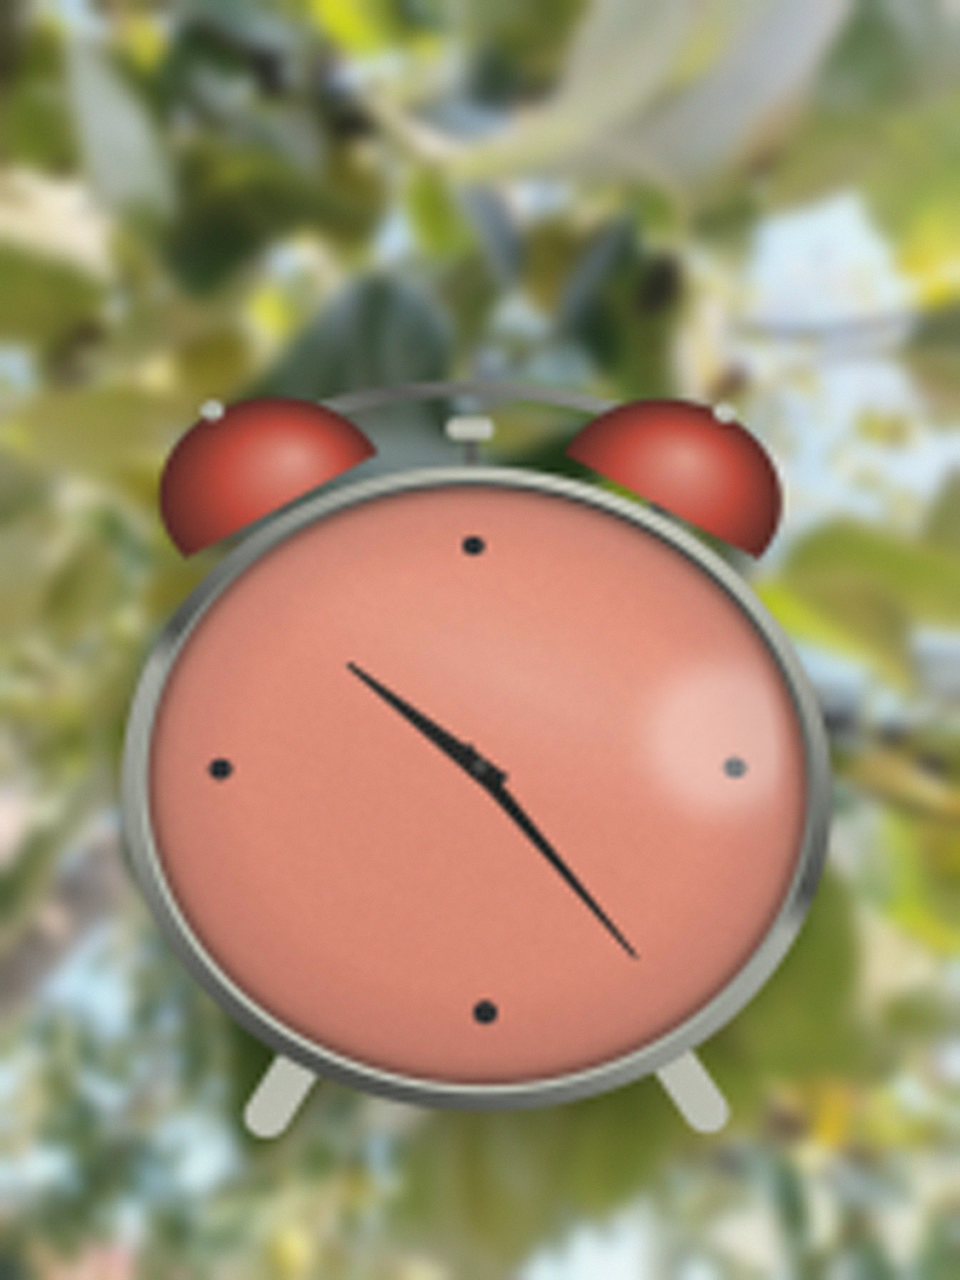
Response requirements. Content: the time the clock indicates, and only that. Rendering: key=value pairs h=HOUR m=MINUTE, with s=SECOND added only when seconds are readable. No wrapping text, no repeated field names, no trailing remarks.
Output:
h=10 m=24
